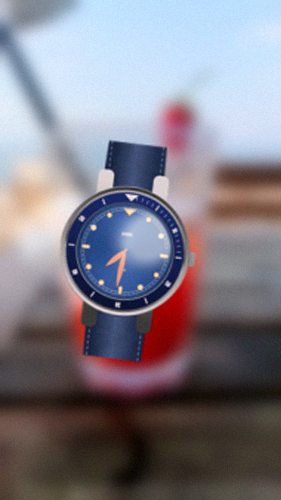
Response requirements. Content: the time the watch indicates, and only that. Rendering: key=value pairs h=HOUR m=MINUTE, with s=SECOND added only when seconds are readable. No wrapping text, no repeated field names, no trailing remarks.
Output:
h=7 m=31
